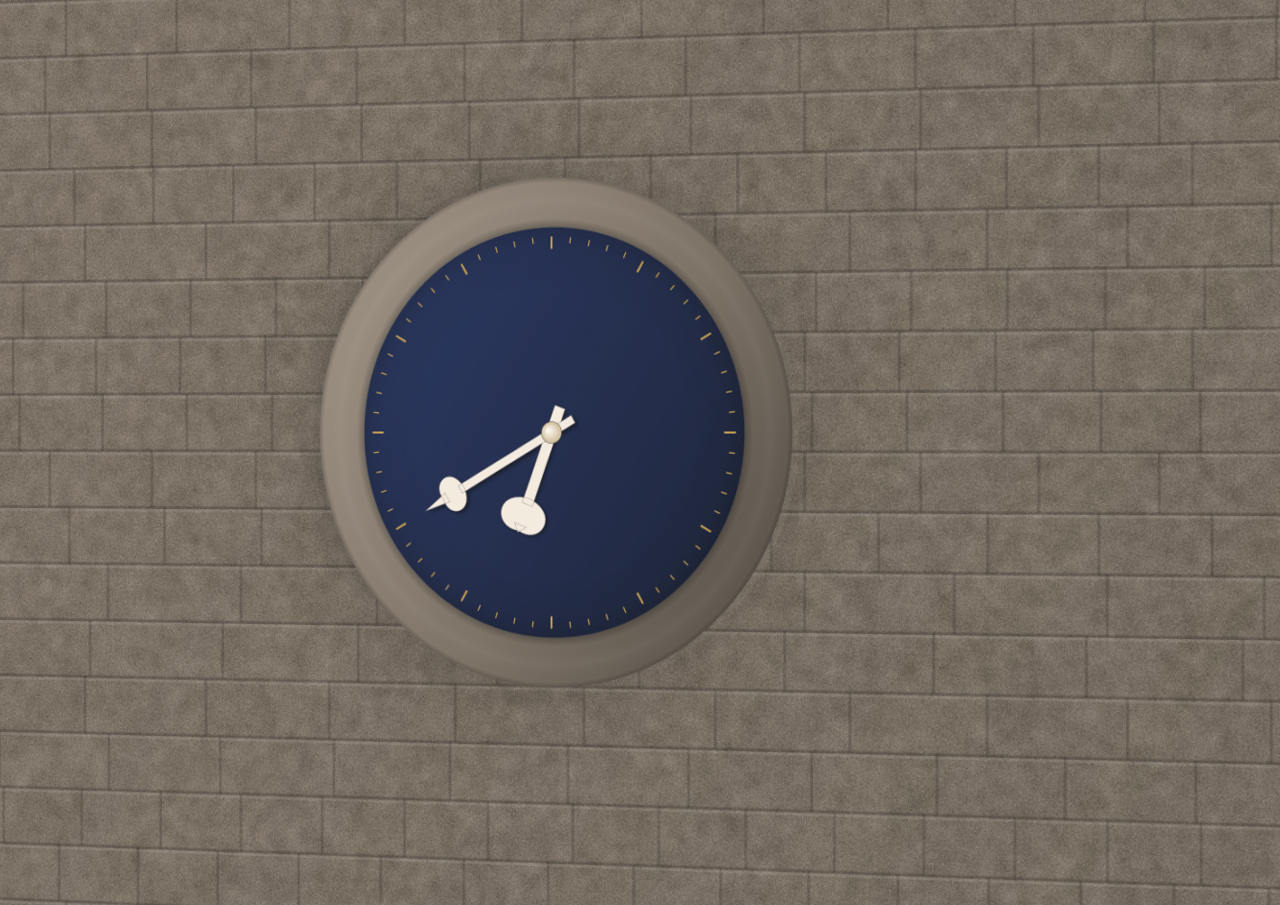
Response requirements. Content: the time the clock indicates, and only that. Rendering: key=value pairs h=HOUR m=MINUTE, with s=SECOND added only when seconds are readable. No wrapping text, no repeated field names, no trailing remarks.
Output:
h=6 m=40
